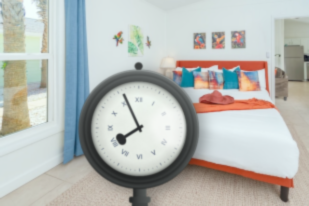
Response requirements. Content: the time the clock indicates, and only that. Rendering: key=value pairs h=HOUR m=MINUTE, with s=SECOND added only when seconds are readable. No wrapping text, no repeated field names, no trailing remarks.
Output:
h=7 m=56
